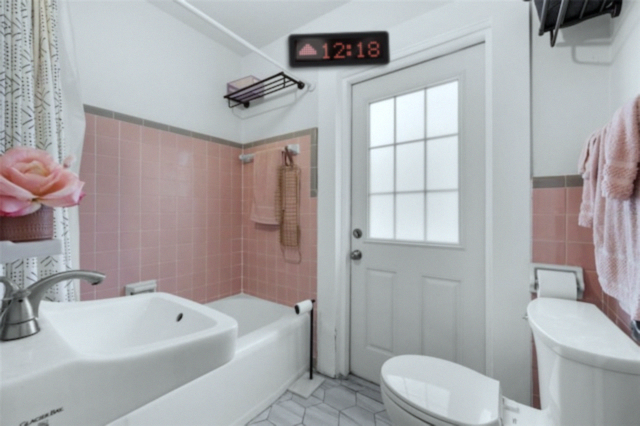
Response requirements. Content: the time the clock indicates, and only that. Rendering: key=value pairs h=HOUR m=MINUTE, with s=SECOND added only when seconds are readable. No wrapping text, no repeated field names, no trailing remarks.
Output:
h=12 m=18
